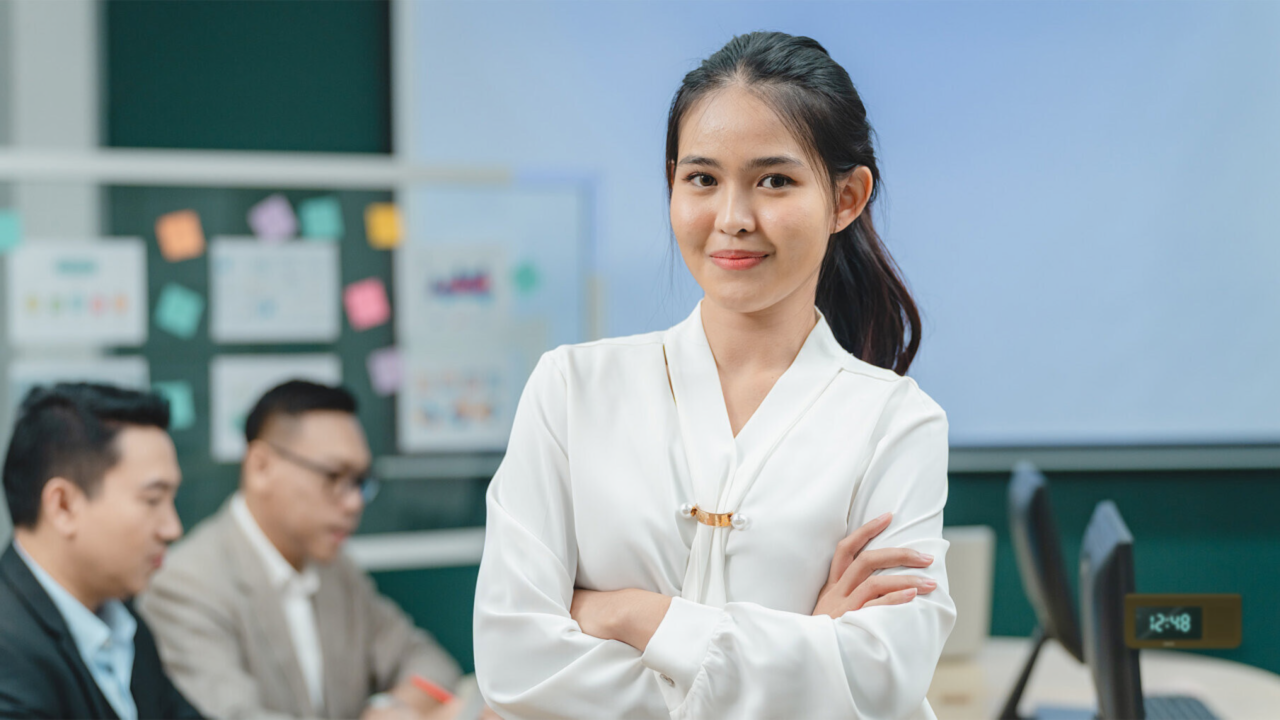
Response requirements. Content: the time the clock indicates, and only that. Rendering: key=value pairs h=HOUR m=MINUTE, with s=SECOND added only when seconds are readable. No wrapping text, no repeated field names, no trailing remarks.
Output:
h=12 m=48
